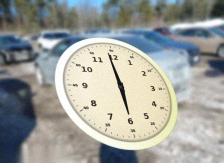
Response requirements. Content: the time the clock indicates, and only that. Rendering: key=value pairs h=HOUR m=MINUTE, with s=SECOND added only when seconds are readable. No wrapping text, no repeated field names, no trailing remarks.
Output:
h=5 m=59
